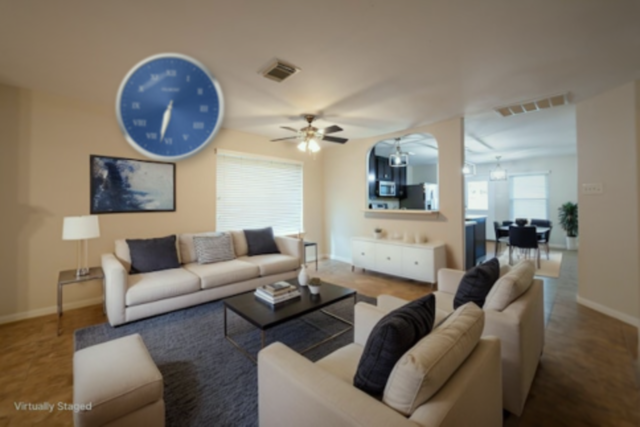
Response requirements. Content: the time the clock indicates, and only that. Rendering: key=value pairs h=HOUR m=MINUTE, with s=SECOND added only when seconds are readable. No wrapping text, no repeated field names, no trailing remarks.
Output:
h=6 m=32
